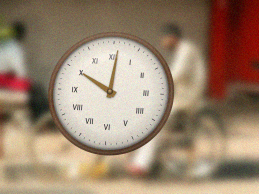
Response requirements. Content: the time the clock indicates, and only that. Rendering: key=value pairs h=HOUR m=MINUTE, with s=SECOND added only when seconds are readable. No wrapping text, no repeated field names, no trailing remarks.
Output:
h=10 m=1
